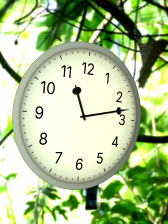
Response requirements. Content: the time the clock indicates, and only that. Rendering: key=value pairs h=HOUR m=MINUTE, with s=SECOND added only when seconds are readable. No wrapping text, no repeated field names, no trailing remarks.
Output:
h=11 m=13
